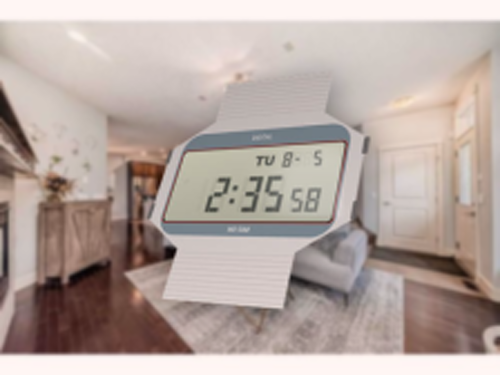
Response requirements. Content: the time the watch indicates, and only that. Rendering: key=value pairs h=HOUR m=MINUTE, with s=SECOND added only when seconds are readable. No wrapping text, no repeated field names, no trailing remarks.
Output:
h=2 m=35 s=58
